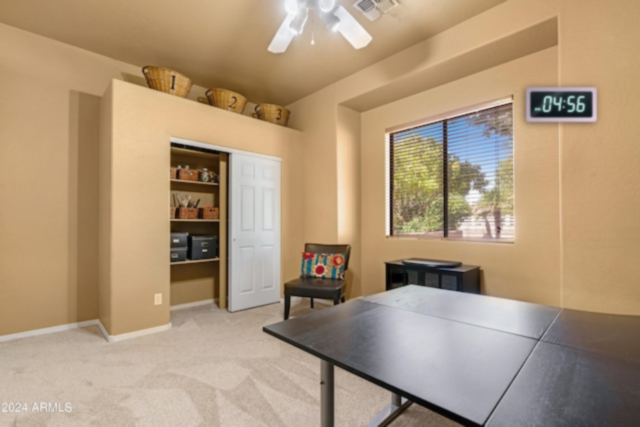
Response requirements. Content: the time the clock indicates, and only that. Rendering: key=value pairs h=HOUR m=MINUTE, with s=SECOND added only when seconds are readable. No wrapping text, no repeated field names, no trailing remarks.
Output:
h=4 m=56
